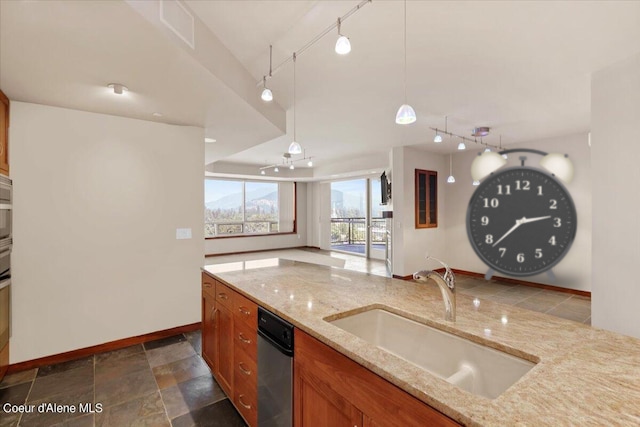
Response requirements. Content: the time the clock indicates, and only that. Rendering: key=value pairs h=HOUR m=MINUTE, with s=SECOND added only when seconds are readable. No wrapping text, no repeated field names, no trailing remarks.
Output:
h=2 m=38
